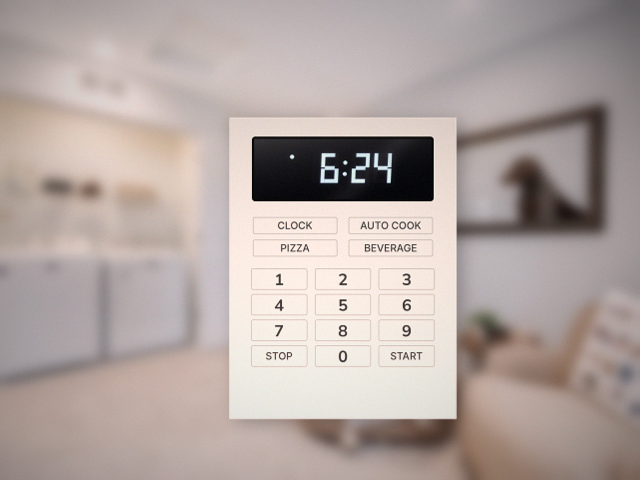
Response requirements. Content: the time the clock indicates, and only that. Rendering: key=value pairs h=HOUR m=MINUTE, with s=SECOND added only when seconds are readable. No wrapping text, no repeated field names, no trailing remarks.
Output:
h=6 m=24
